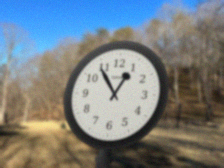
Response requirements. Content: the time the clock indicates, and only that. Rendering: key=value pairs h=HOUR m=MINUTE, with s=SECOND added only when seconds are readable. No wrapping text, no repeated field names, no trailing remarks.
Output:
h=12 m=54
